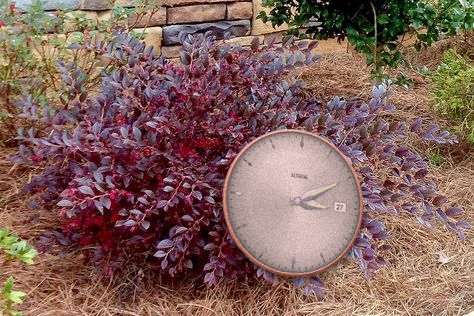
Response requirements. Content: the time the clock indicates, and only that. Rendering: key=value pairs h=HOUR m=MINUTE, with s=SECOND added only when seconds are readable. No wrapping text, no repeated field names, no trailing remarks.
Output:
h=3 m=10
